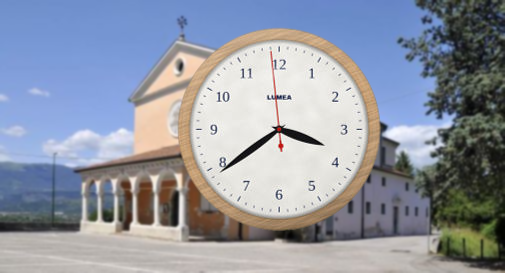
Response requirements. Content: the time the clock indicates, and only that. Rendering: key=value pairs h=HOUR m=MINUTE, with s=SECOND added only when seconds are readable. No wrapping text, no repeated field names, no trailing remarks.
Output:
h=3 m=38 s=59
